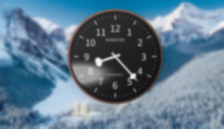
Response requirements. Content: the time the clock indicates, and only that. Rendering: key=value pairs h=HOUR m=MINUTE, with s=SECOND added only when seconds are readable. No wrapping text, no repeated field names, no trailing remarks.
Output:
h=8 m=23
